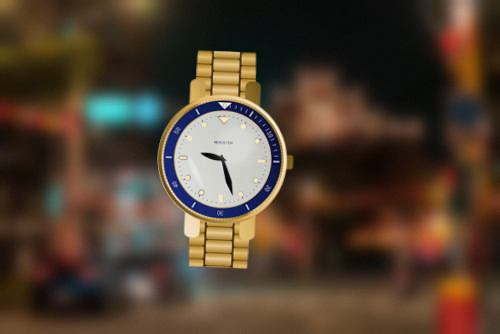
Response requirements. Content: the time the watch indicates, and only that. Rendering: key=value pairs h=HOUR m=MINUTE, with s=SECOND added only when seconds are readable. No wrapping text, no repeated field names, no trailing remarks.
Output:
h=9 m=27
